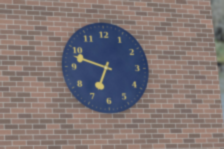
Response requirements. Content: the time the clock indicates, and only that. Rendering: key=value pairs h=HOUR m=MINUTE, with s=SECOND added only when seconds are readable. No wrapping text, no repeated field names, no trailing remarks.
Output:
h=6 m=48
